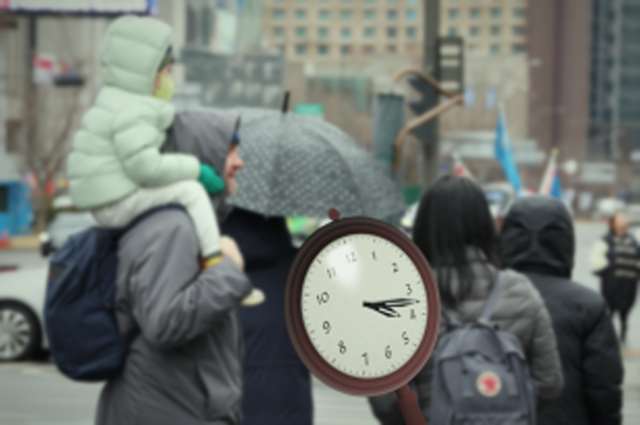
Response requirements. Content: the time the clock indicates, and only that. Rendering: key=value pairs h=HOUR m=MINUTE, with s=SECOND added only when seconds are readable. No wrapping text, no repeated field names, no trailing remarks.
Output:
h=4 m=18
